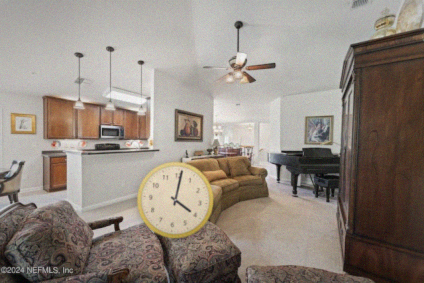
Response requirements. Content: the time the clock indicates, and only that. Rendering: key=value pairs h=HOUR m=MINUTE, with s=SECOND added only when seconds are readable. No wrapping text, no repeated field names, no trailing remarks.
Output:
h=4 m=1
